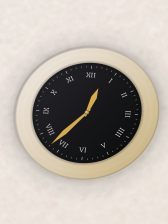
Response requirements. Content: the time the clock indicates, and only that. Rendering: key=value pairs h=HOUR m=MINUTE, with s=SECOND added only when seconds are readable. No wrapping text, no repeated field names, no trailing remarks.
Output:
h=12 m=37
